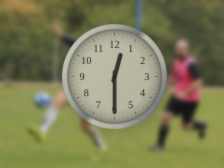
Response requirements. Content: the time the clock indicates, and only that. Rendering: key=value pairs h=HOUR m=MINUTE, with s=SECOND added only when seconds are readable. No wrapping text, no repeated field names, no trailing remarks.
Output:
h=12 m=30
